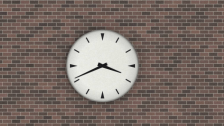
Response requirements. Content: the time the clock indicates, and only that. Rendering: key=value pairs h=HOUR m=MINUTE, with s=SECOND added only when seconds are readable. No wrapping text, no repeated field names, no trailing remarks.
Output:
h=3 m=41
